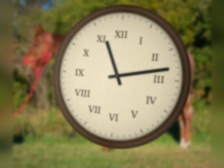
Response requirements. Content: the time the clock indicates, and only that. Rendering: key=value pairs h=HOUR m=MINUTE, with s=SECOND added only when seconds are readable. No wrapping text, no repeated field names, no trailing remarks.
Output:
h=11 m=13
